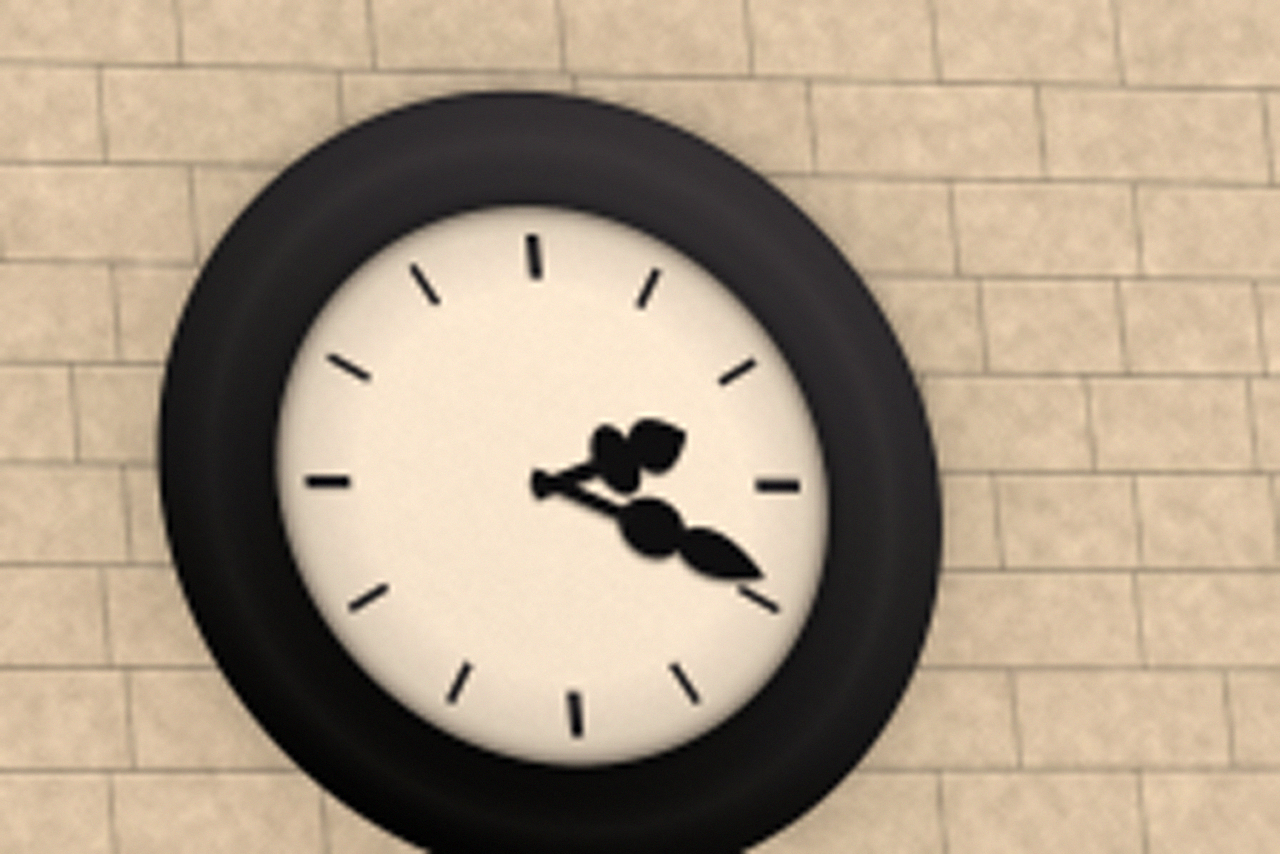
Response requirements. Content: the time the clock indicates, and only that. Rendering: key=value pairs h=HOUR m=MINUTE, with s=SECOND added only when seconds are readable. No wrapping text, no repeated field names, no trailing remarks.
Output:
h=2 m=19
